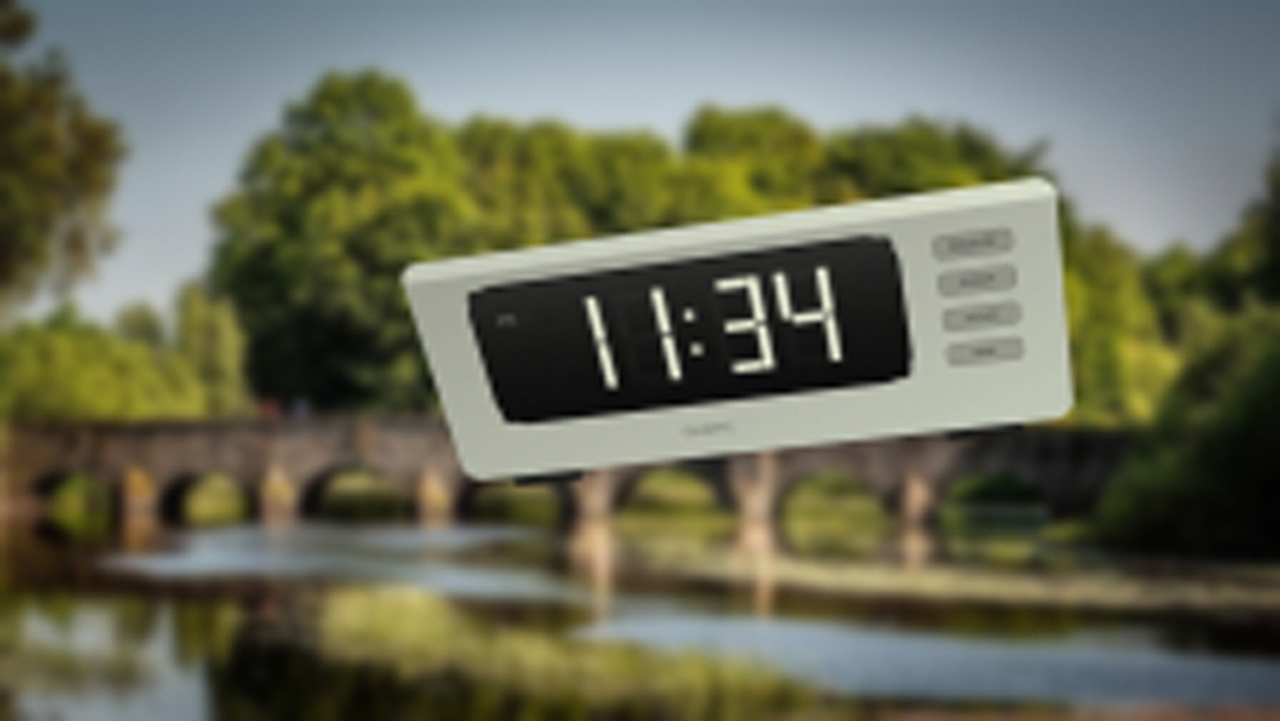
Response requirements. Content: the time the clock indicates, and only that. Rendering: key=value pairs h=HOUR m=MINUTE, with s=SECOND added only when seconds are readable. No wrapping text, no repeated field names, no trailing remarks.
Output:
h=11 m=34
